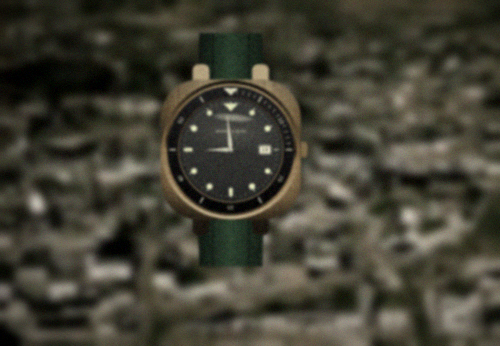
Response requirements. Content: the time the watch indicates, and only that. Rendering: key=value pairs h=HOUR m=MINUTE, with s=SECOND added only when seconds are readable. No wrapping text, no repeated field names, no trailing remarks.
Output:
h=8 m=59
